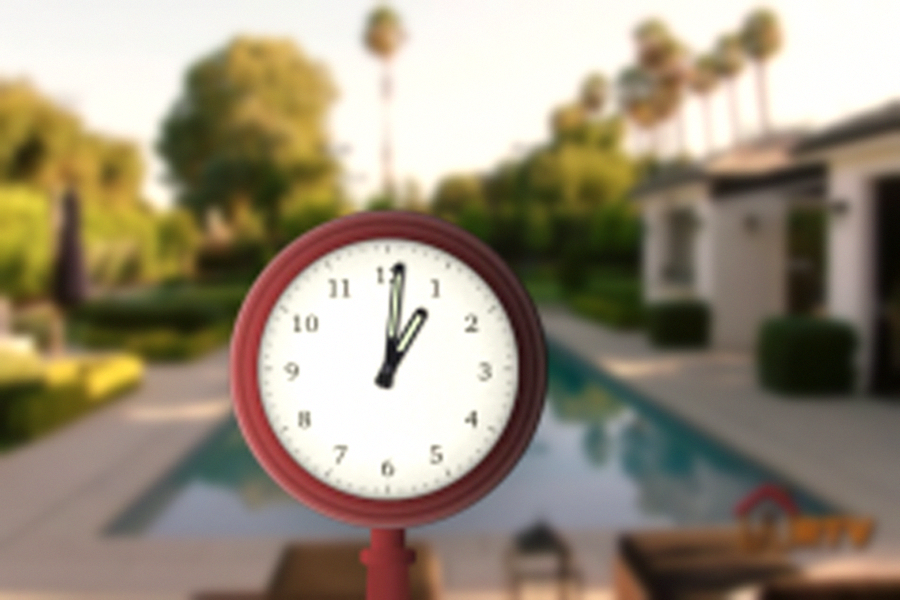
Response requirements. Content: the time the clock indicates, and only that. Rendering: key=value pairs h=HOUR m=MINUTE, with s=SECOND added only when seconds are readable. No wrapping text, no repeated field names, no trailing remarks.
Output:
h=1 m=1
